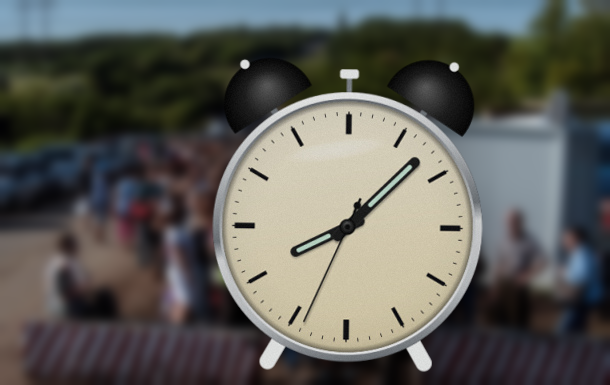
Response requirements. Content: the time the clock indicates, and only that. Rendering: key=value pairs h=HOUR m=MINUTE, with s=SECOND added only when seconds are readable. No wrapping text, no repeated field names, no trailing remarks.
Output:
h=8 m=7 s=34
